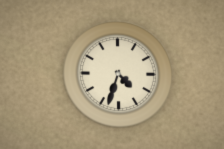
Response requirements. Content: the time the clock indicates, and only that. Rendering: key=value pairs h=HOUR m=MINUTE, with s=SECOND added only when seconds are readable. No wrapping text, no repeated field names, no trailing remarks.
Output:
h=4 m=33
